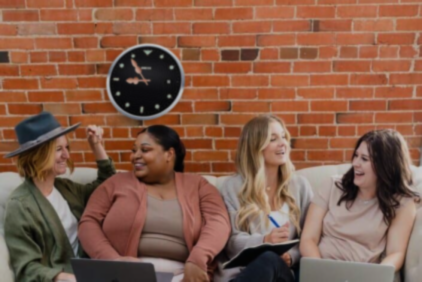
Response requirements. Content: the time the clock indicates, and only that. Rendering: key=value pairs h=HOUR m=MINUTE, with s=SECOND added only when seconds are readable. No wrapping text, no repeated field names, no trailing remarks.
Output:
h=8 m=54
